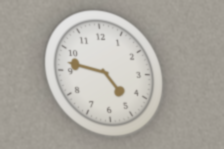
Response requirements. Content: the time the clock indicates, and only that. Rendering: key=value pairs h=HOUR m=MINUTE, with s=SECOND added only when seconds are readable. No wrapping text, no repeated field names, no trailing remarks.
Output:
h=4 m=47
